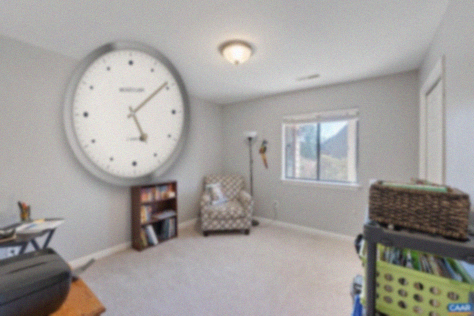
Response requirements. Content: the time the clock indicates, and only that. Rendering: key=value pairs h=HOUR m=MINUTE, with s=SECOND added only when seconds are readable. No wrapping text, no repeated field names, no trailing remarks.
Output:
h=5 m=9
